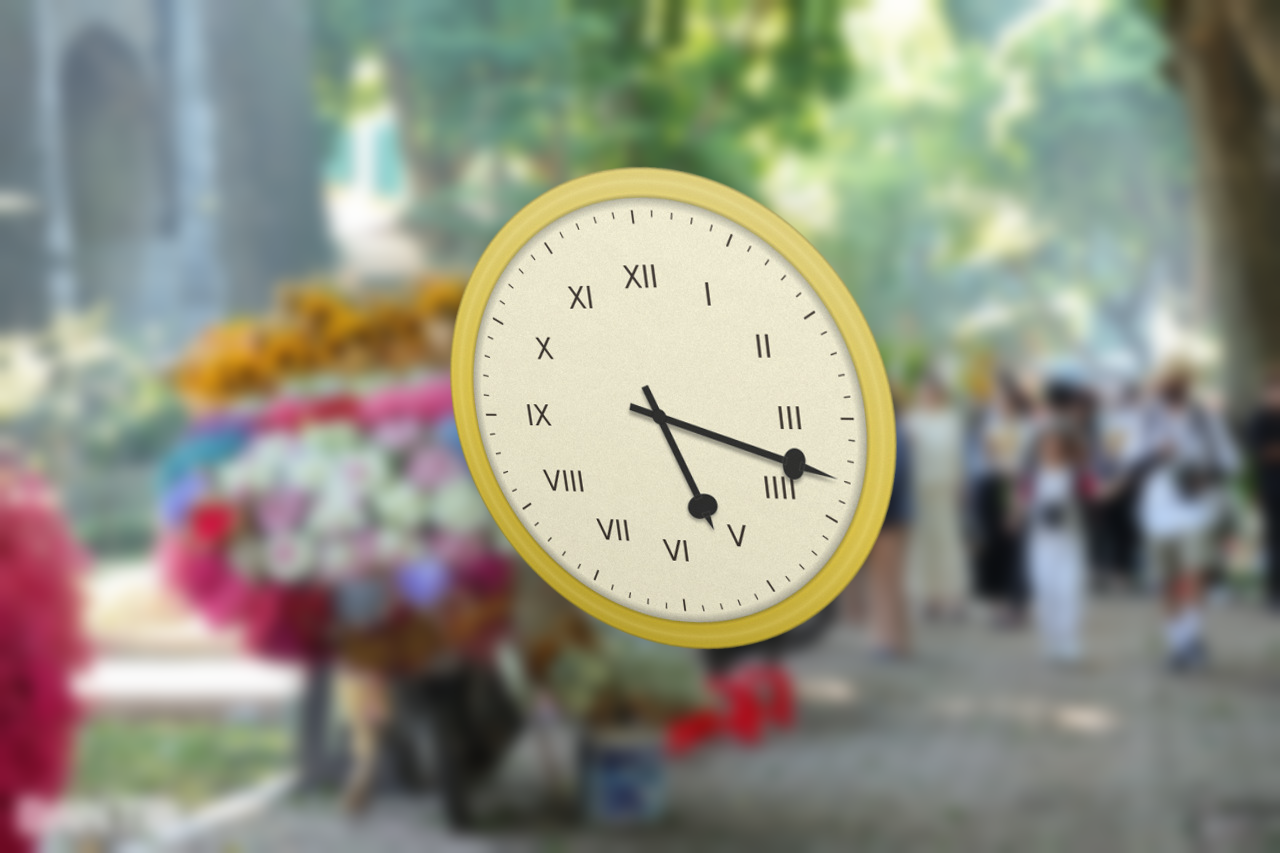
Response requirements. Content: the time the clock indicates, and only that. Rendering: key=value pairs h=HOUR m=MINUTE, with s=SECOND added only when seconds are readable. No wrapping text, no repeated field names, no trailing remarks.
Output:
h=5 m=18
